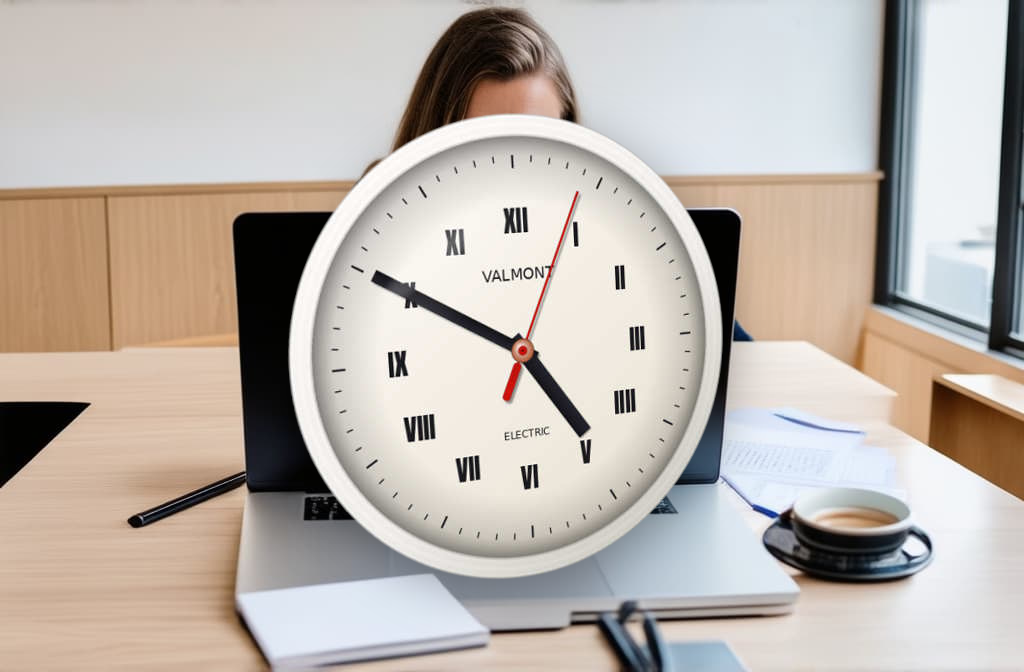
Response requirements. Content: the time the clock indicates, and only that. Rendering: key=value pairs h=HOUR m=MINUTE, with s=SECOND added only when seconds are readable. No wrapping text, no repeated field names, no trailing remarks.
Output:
h=4 m=50 s=4
